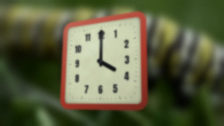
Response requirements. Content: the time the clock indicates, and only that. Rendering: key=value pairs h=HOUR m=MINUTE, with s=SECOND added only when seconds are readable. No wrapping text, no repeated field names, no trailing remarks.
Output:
h=4 m=0
